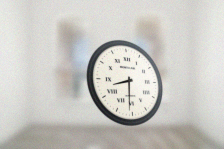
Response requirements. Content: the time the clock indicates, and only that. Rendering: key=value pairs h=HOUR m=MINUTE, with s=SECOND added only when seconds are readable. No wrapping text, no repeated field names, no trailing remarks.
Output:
h=8 m=31
